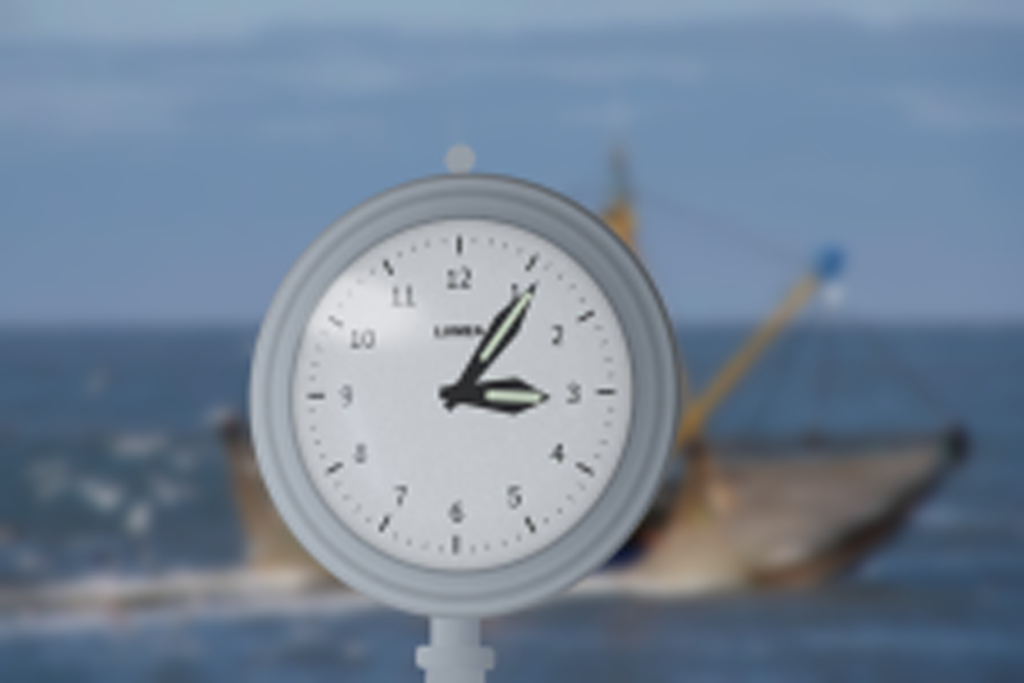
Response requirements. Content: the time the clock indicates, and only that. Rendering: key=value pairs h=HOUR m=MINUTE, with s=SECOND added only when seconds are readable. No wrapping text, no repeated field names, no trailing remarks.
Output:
h=3 m=6
